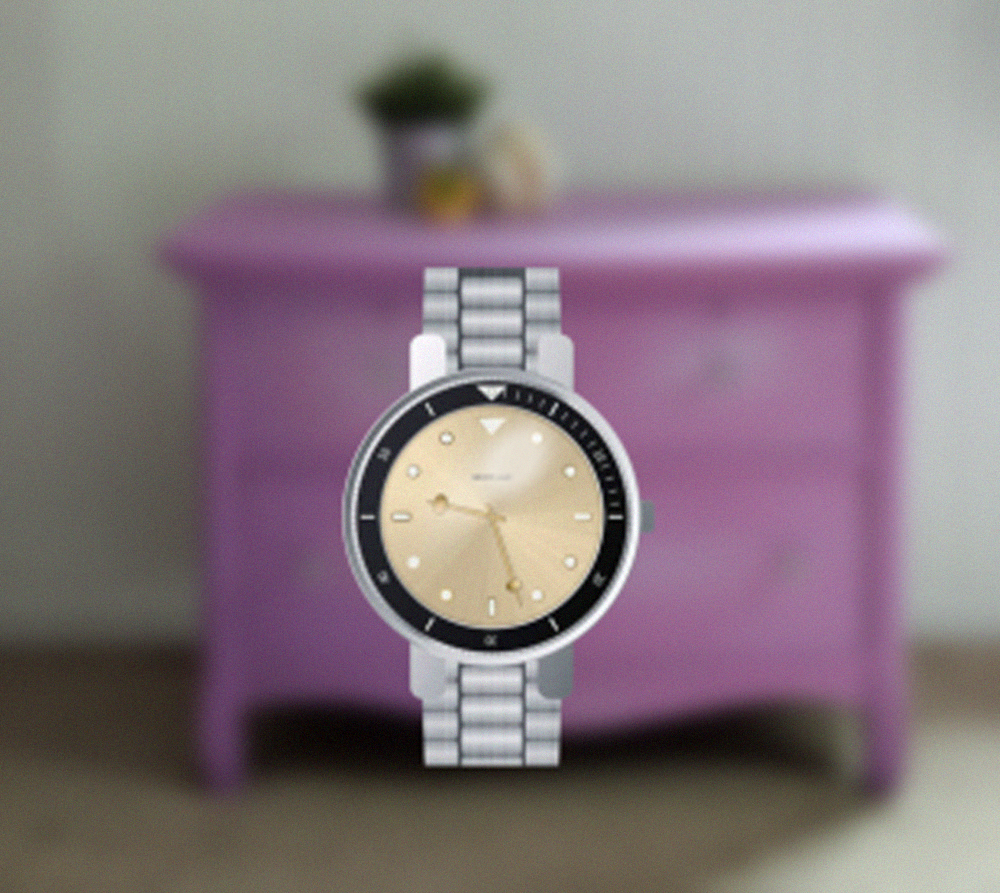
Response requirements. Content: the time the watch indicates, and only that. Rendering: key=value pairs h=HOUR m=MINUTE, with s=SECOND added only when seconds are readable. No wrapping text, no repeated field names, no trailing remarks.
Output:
h=9 m=27
